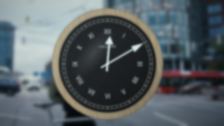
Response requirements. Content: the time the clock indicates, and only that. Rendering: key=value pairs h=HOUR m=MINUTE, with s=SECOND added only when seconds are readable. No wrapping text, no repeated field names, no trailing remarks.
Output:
h=12 m=10
